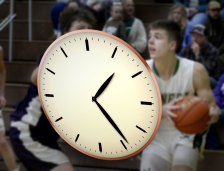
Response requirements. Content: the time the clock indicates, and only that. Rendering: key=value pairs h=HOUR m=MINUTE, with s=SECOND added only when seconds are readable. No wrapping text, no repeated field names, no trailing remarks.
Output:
h=1 m=24
